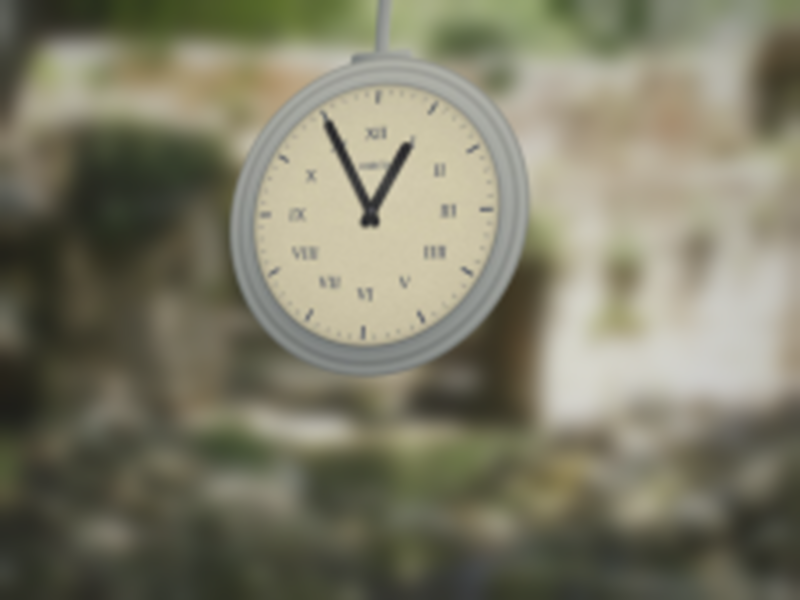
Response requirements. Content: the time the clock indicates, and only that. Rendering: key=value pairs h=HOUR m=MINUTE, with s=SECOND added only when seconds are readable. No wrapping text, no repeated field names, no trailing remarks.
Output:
h=12 m=55
